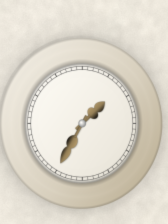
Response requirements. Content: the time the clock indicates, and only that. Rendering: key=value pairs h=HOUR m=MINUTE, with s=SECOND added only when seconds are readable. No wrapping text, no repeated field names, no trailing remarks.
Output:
h=1 m=35
